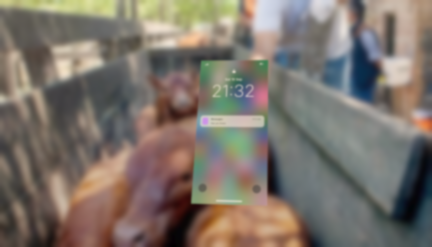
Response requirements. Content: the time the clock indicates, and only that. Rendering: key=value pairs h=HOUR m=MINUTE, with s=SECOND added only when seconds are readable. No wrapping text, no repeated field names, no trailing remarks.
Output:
h=21 m=32
